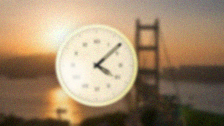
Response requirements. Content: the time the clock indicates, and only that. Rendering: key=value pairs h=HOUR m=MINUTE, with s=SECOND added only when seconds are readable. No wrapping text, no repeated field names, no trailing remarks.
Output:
h=4 m=8
